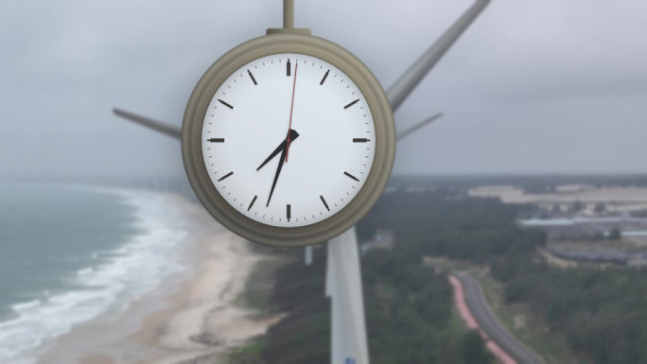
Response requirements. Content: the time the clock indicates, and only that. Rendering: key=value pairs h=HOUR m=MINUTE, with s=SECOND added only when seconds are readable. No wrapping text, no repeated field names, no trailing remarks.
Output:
h=7 m=33 s=1
